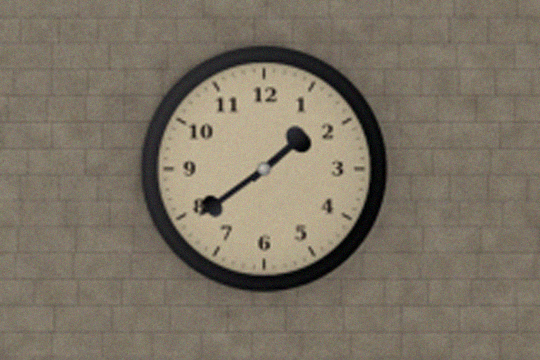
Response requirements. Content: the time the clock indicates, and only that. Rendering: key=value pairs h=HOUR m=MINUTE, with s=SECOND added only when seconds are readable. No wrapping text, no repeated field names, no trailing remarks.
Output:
h=1 m=39
